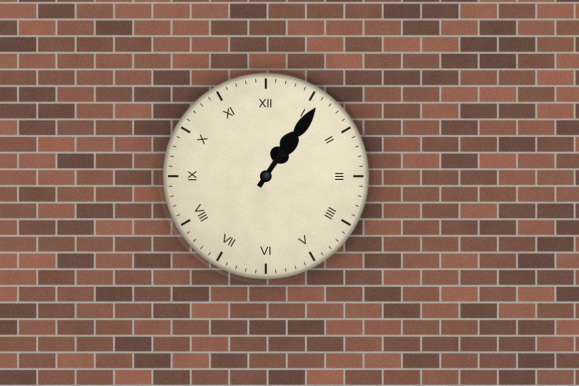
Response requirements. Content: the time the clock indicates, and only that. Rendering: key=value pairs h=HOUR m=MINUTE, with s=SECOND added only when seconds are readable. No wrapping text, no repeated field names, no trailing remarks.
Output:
h=1 m=6
